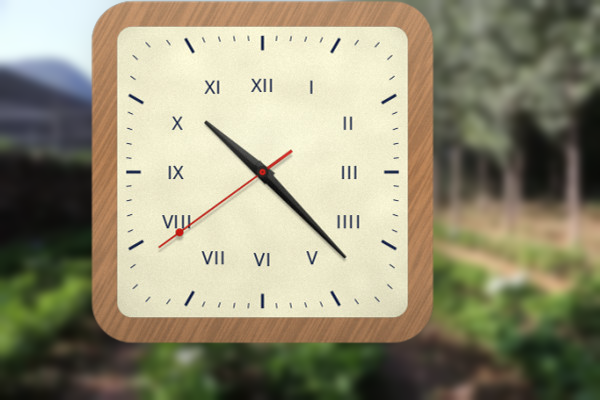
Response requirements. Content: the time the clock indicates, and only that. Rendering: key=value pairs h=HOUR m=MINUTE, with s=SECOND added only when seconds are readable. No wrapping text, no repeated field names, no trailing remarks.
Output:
h=10 m=22 s=39
